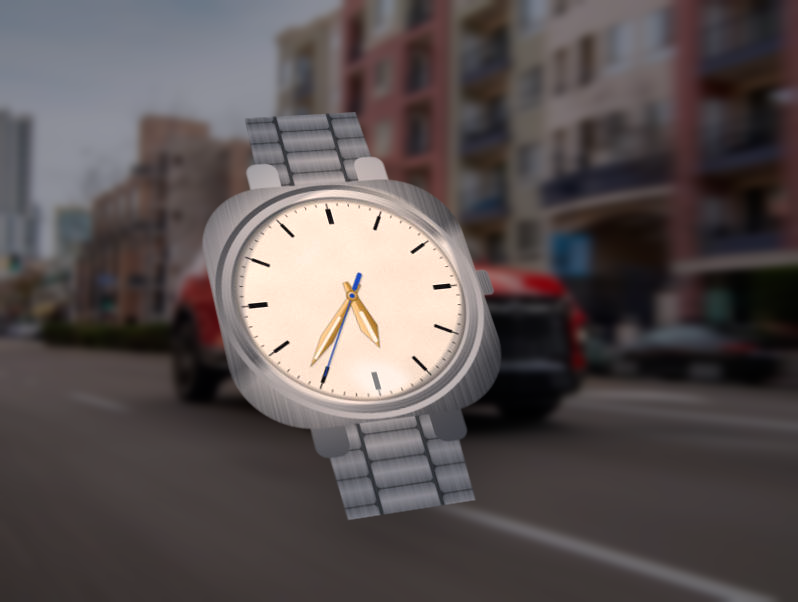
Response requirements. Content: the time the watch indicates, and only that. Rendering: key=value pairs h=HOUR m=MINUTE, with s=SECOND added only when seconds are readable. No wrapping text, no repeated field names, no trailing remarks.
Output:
h=5 m=36 s=35
